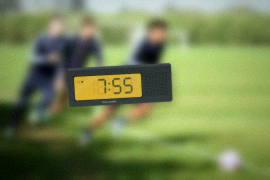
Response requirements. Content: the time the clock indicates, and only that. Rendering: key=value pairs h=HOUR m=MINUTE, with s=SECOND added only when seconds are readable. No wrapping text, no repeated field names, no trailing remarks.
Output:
h=7 m=55
